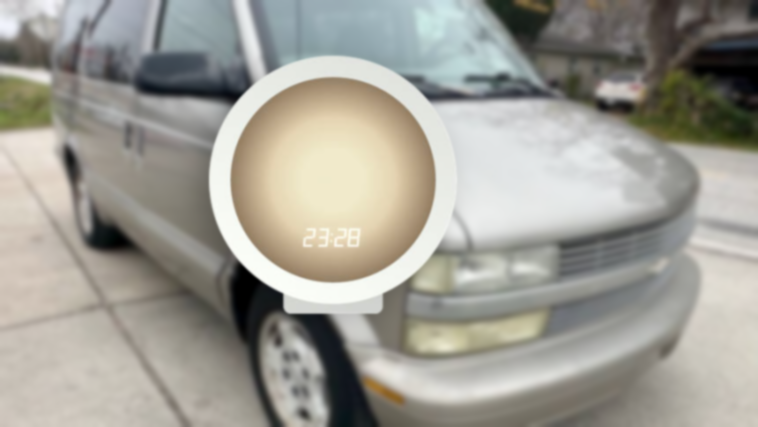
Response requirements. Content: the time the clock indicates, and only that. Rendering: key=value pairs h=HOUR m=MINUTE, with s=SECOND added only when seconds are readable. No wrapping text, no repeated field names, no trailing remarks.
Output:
h=23 m=28
